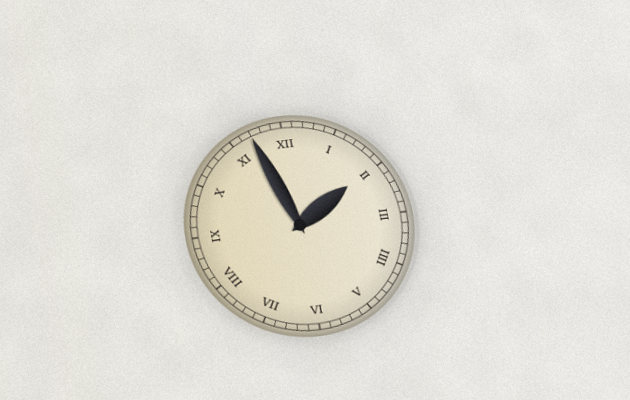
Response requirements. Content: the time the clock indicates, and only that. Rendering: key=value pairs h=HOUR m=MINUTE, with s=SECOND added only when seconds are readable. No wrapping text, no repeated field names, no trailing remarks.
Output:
h=1 m=57
